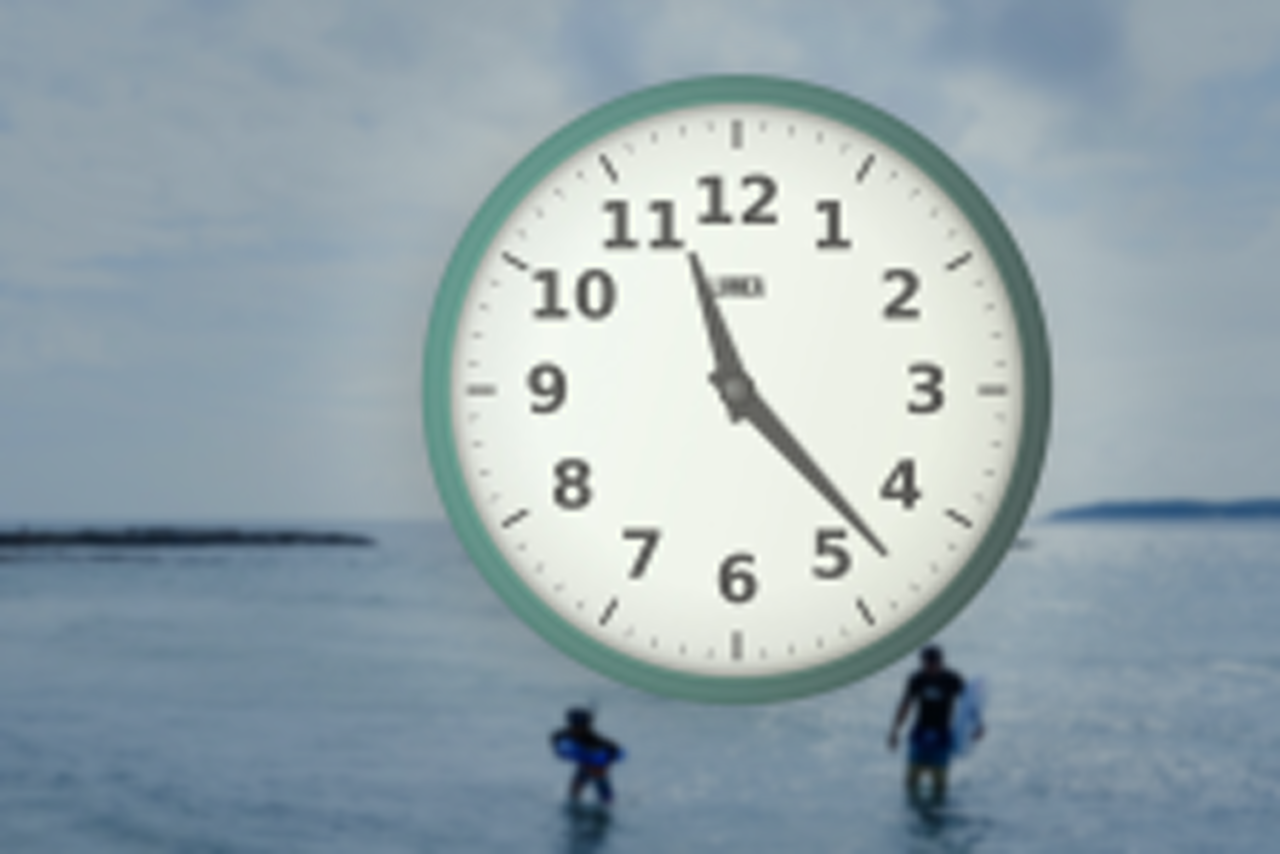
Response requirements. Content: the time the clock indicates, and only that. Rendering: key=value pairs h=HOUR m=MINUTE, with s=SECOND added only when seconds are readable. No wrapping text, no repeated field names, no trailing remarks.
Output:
h=11 m=23
